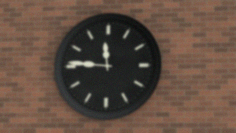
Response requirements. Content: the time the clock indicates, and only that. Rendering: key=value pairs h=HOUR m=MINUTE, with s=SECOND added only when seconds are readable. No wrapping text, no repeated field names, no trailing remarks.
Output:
h=11 m=46
